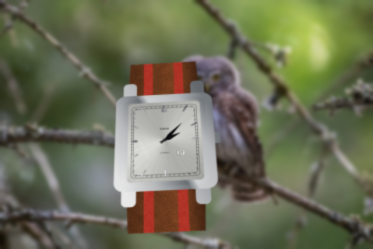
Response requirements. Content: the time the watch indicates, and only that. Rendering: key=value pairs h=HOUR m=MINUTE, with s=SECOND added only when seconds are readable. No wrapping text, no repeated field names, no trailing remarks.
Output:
h=2 m=7
